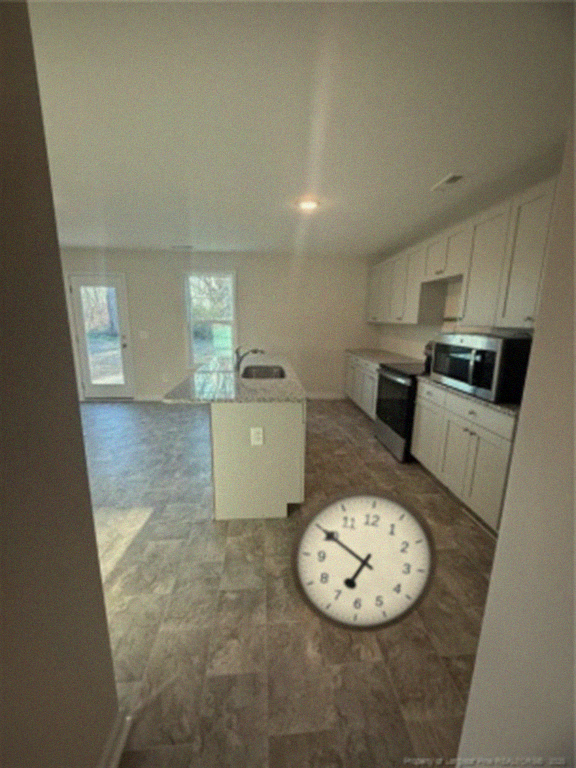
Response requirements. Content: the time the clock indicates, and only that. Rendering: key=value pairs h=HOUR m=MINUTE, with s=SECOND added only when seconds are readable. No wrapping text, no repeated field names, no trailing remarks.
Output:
h=6 m=50
